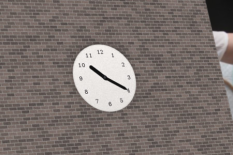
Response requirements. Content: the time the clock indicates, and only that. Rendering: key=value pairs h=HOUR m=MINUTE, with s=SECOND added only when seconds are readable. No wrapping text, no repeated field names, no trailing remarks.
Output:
h=10 m=20
